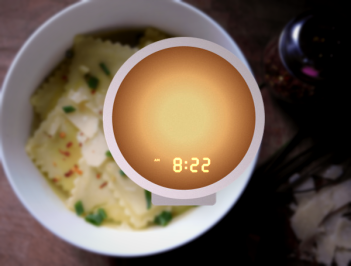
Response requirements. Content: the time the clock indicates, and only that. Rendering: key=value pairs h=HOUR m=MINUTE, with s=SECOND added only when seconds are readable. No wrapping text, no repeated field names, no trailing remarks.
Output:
h=8 m=22
